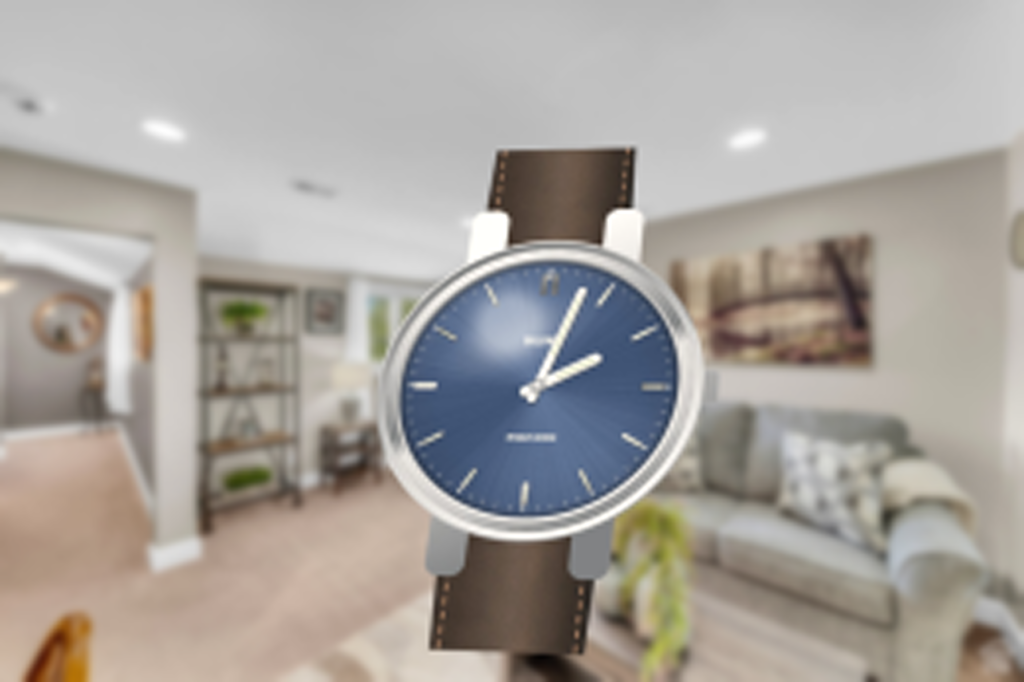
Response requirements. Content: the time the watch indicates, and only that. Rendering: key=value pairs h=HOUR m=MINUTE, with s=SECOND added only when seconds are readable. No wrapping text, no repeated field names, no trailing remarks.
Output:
h=2 m=3
